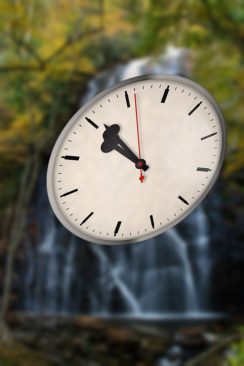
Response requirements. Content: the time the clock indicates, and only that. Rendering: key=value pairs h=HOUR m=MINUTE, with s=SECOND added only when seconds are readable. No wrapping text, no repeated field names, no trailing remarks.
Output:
h=9 m=50 s=56
